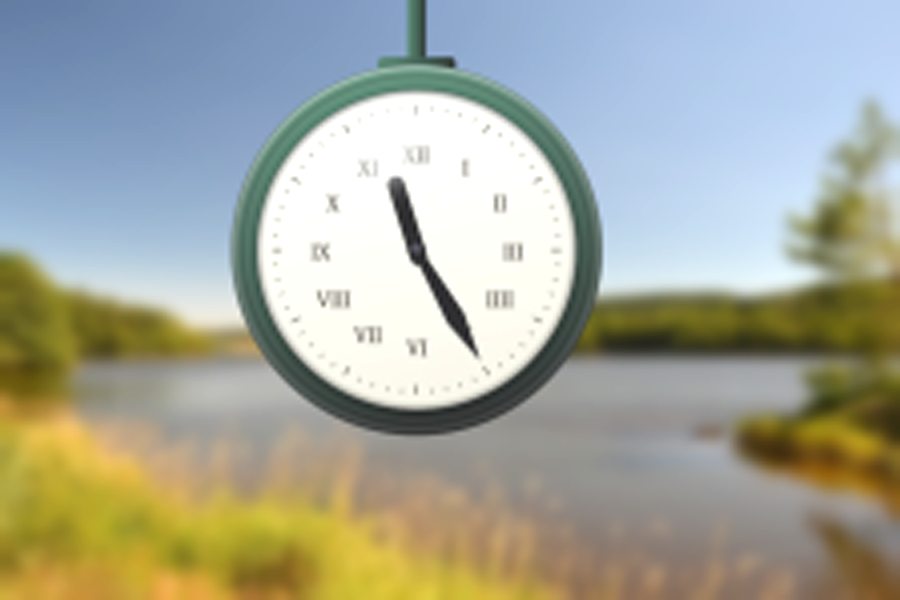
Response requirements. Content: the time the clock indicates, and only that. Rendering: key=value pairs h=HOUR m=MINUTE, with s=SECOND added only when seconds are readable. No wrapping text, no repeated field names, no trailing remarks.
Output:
h=11 m=25
